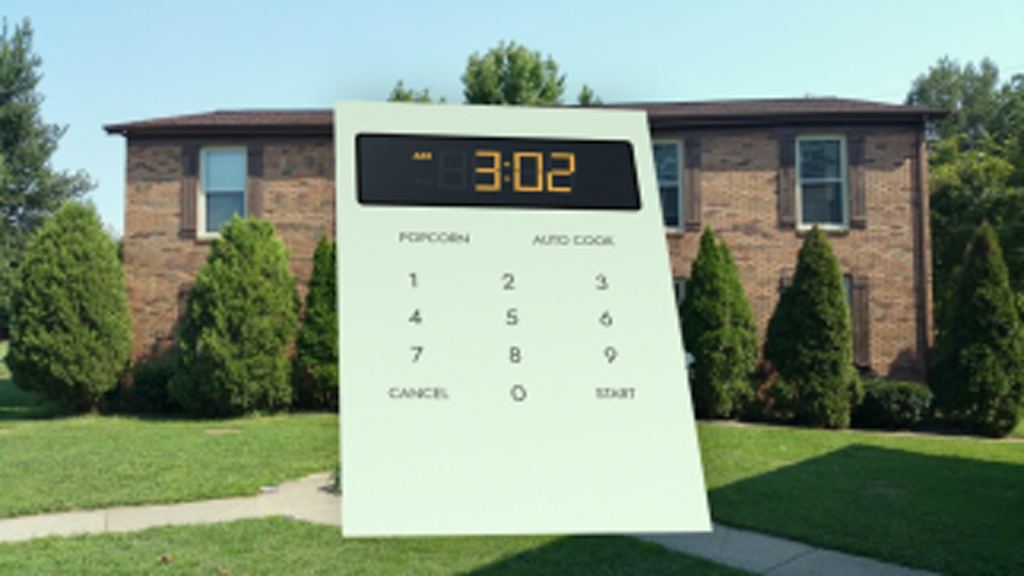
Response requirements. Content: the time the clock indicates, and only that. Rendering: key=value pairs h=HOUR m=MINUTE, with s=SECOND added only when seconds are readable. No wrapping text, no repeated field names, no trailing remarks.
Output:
h=3 m=2
